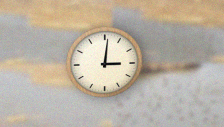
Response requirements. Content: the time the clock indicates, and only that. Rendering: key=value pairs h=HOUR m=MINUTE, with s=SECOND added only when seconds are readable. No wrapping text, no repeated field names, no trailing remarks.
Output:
h=3 m=1
